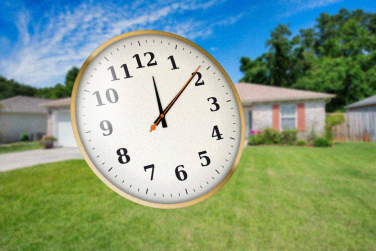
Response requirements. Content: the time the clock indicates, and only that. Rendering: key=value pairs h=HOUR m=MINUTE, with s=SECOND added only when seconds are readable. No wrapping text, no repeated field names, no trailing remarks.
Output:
h=12 m=9 s=9
